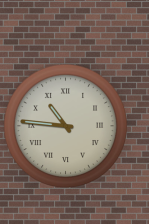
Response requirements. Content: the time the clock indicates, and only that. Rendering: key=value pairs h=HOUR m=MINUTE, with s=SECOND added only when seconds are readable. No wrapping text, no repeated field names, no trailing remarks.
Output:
h=10 m=46
